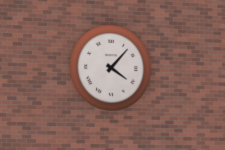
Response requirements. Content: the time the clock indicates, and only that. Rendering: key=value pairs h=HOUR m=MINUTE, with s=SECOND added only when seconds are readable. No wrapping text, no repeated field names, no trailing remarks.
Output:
h=4 m=7
